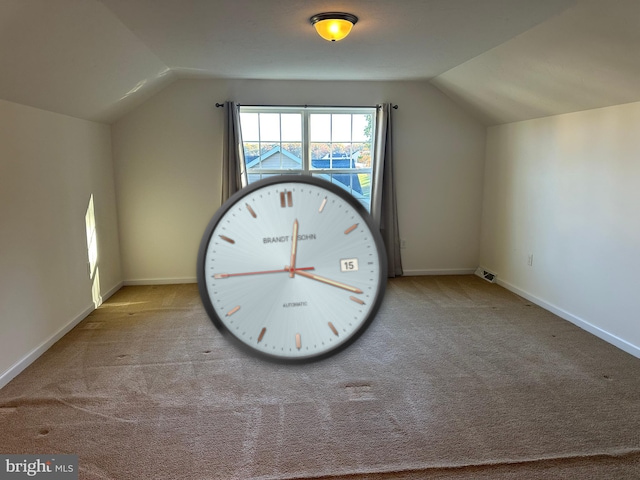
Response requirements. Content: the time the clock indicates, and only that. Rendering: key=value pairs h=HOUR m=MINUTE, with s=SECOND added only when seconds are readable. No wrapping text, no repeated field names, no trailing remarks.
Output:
h=12 m=18 s=45
